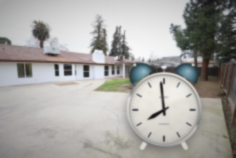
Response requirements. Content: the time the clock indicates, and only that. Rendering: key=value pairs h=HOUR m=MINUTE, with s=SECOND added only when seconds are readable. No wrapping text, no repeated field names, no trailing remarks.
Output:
h=7 m=59
